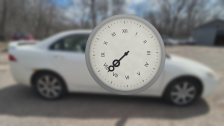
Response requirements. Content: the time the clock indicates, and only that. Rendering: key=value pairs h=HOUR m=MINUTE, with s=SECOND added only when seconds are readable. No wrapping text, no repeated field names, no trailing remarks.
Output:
h=7 m=38
